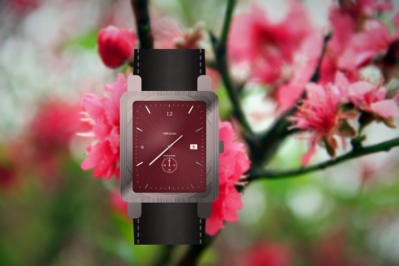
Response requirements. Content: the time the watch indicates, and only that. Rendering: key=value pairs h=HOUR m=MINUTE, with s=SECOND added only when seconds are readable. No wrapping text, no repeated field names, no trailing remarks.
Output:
h=1 m=38
